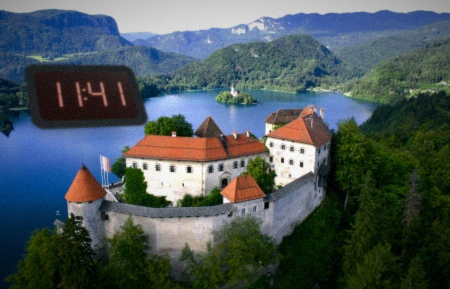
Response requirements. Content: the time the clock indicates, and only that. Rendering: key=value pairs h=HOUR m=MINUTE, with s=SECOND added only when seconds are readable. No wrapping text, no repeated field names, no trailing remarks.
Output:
h=11 m=41
